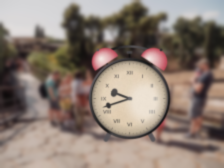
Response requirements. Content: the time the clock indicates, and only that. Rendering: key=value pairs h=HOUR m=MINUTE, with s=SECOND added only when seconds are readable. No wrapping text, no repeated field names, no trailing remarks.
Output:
h=9 m=42
